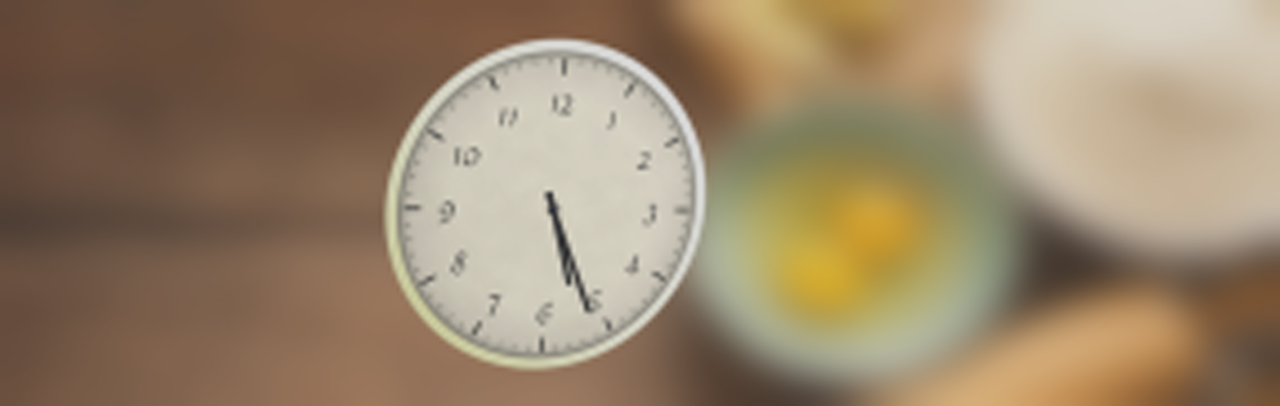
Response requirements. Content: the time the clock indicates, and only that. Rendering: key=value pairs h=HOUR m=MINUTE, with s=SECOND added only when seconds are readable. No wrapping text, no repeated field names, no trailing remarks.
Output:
h=5 m=26
